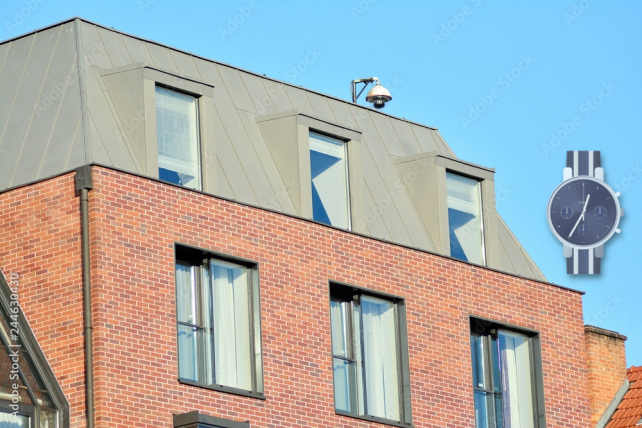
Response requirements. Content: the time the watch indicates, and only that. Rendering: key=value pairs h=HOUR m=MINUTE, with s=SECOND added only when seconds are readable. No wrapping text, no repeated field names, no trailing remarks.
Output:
h=12 m=35
